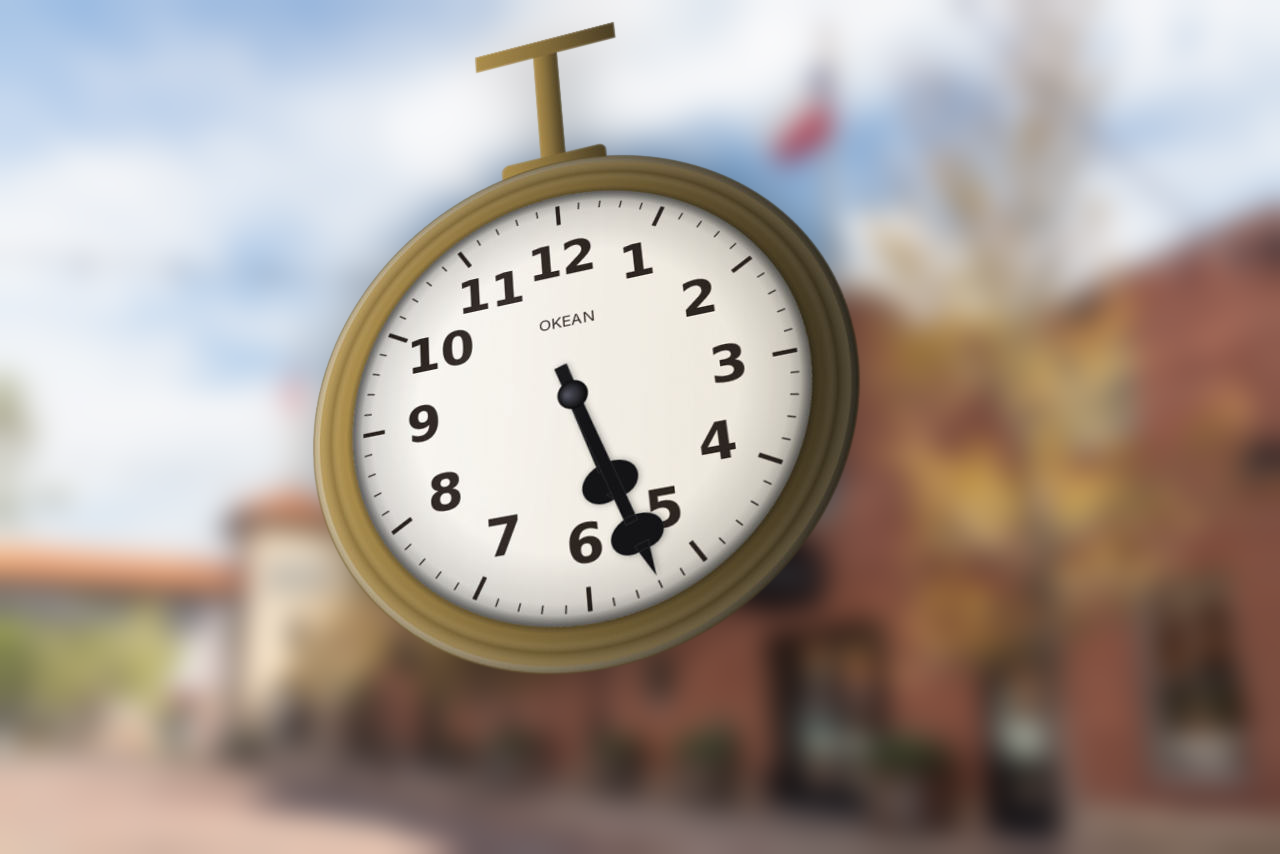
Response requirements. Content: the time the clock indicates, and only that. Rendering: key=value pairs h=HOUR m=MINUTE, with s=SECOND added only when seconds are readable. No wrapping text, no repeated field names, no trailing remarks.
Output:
h=5 m=27
